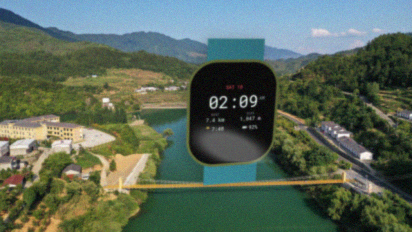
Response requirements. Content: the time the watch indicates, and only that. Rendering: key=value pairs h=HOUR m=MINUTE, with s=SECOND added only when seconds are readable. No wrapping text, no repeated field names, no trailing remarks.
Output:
h=2 m=9
